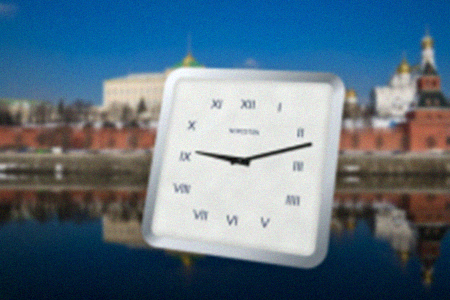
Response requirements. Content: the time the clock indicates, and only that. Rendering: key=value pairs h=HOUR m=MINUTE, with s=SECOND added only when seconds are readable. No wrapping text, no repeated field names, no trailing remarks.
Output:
h=9 m=12
